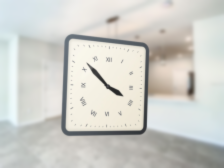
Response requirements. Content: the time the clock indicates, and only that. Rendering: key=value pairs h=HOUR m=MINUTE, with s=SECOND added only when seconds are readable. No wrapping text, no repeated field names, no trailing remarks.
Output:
h=3 m=52
